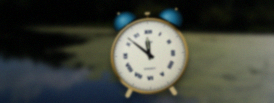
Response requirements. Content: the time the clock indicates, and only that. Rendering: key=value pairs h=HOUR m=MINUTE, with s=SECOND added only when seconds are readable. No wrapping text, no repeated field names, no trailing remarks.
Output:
h=11 m=52
